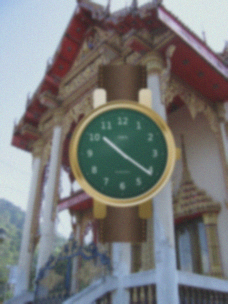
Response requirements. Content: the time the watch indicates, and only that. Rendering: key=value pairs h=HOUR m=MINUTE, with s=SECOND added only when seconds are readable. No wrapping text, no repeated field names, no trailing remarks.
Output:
h=10 m=21
